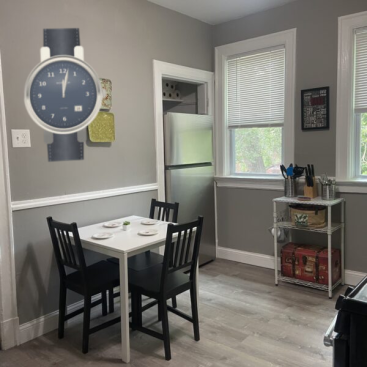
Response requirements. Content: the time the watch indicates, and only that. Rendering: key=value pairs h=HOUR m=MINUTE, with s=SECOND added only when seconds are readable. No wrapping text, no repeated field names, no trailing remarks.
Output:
h=12 m=2
